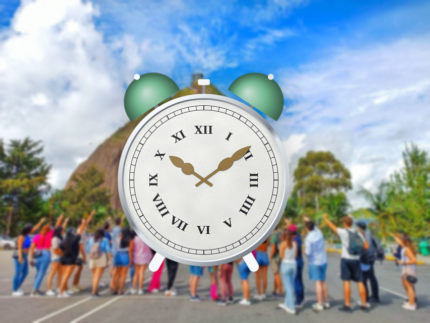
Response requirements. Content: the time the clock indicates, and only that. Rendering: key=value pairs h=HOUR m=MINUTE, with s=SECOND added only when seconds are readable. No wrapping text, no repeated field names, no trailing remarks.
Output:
h=10 m=9
